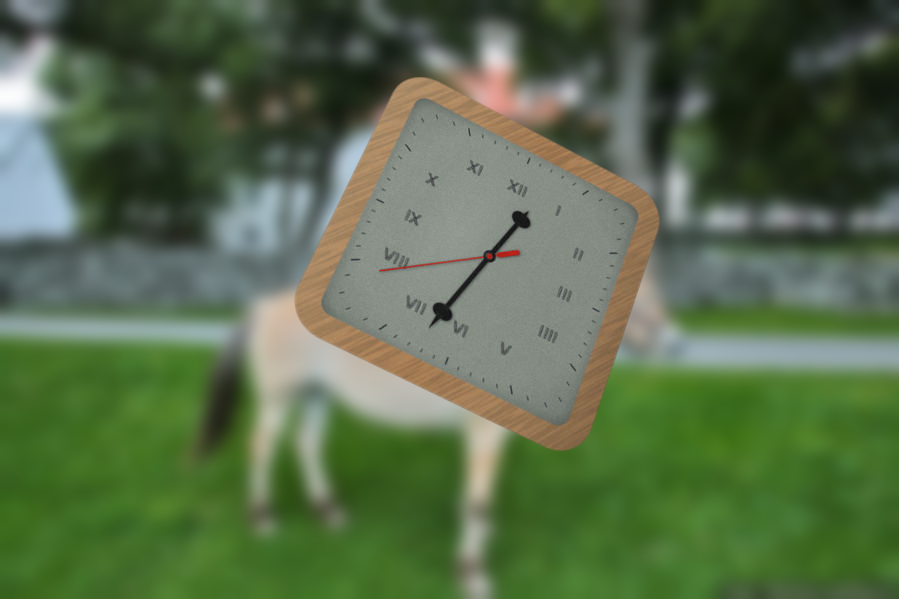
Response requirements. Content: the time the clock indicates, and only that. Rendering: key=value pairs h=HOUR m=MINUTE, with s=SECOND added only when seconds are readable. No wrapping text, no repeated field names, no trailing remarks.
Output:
h=12 m=32 s=39
